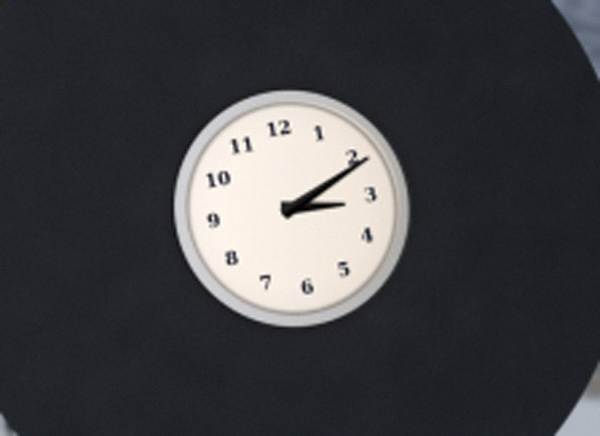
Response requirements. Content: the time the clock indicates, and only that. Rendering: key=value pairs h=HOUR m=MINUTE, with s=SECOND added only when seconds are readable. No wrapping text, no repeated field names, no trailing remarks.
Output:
h=3 m=11
